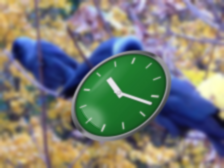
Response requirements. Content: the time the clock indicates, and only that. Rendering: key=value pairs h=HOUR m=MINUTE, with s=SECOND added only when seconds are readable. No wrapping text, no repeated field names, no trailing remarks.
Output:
h=10 m=17
